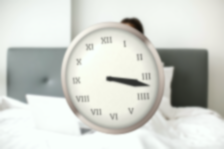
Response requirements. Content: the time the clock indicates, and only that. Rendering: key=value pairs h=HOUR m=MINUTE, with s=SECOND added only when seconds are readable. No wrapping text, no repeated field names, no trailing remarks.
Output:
h=3 m=17
